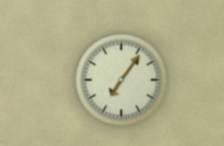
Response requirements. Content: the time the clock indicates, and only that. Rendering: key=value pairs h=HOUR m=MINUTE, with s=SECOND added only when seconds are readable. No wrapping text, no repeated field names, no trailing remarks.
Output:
h=7 m=6
